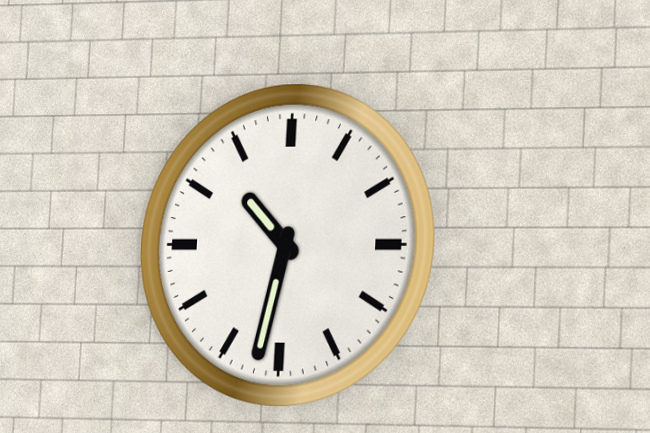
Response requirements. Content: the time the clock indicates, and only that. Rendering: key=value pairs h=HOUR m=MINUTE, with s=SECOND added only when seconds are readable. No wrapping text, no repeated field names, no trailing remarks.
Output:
h=10 m=32
